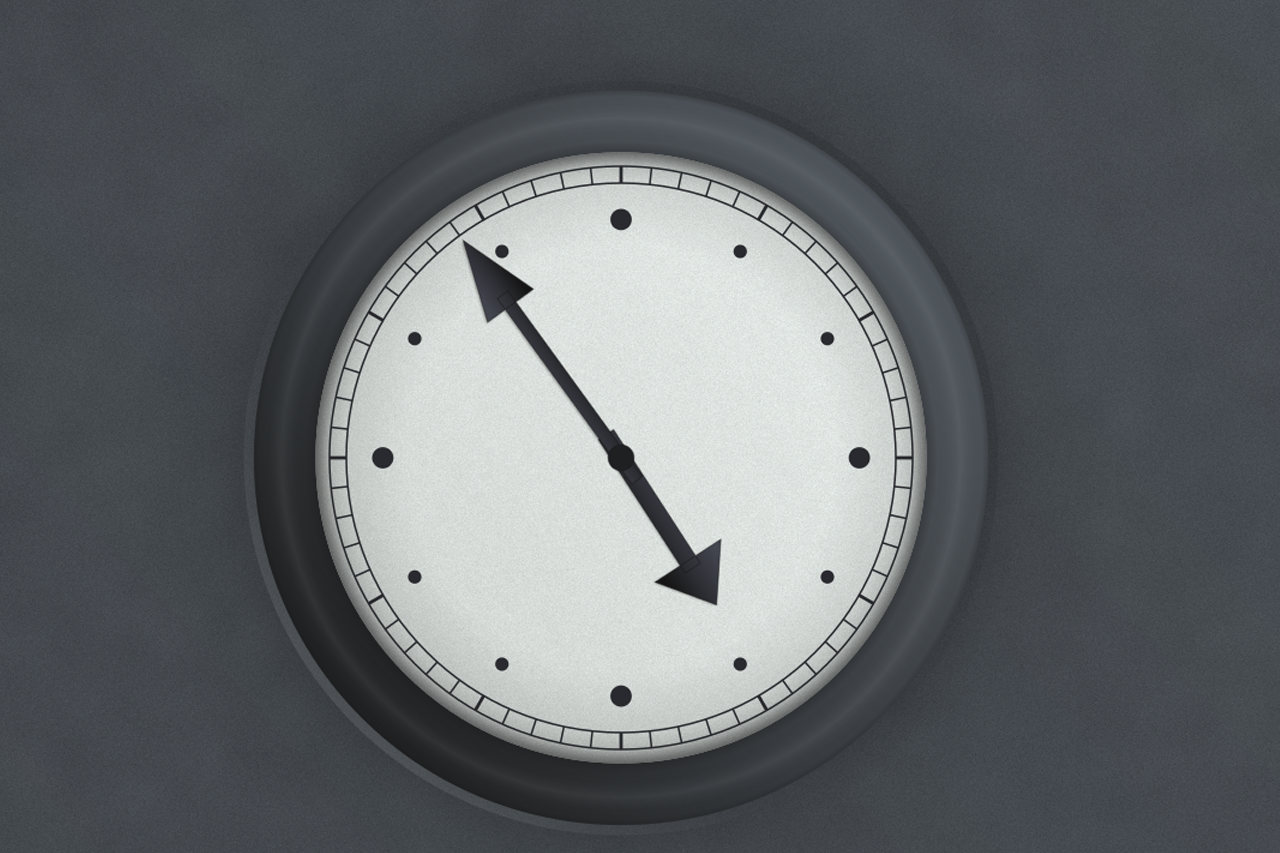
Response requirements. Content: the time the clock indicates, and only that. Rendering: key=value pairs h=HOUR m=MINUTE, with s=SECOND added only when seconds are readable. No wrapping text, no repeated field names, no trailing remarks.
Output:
h=4 m=54
